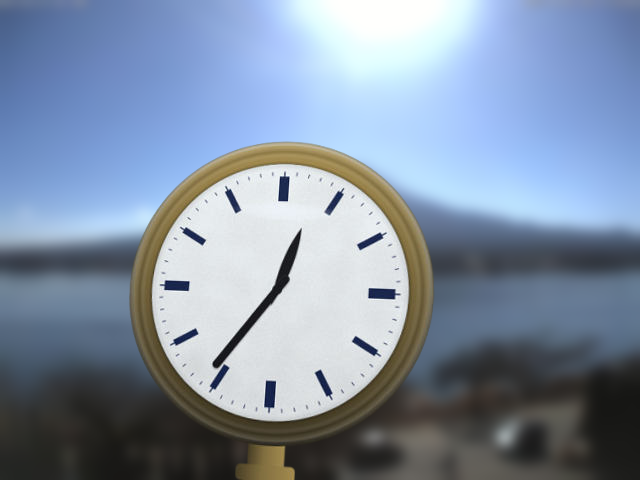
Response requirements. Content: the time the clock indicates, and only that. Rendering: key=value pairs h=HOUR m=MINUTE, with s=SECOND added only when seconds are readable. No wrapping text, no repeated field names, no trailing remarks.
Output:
h=12 m=36
